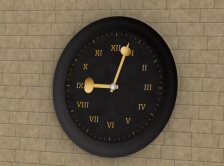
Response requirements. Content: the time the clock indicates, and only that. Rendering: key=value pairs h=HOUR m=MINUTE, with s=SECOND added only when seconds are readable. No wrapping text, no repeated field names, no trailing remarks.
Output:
h=9 m=3
